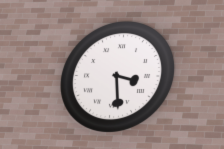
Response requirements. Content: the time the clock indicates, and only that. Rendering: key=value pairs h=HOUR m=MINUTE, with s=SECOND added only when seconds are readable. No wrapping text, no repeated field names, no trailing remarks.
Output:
h=3 m=28
